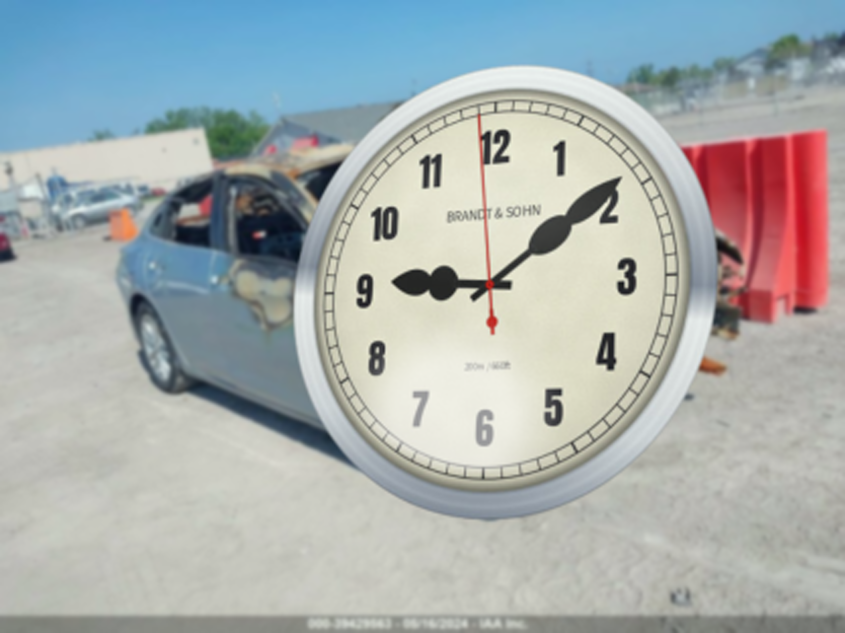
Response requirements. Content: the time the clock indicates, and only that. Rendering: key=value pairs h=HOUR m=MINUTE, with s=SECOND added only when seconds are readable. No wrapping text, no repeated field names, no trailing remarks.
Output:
h=9 m=8 s=59
